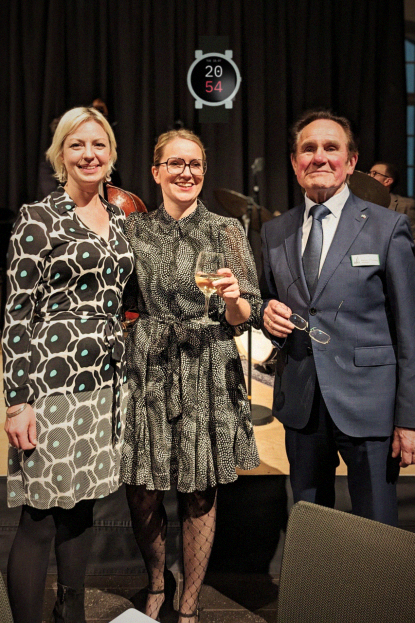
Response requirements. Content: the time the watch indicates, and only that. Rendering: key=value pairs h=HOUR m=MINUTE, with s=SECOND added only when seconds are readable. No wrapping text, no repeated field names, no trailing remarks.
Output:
h=20 m=54
